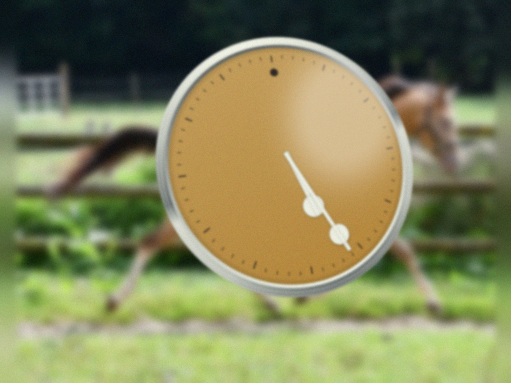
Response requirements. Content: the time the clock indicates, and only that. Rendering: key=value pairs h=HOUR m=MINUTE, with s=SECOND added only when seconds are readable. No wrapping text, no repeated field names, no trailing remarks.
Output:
h=5 m=26
